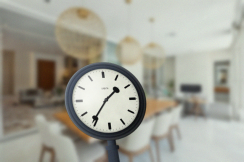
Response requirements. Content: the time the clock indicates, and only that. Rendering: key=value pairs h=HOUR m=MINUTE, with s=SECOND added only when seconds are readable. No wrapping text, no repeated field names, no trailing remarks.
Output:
h=1 m=36
